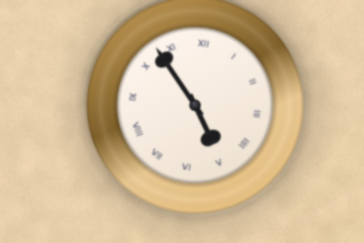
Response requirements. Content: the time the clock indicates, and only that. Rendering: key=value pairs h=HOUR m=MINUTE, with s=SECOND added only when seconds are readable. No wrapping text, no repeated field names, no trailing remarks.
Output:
h=4 m=53
